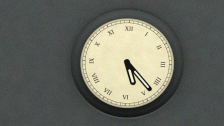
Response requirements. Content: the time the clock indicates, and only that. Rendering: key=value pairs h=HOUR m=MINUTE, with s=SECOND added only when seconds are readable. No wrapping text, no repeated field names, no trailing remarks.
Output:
h=5 m=23
